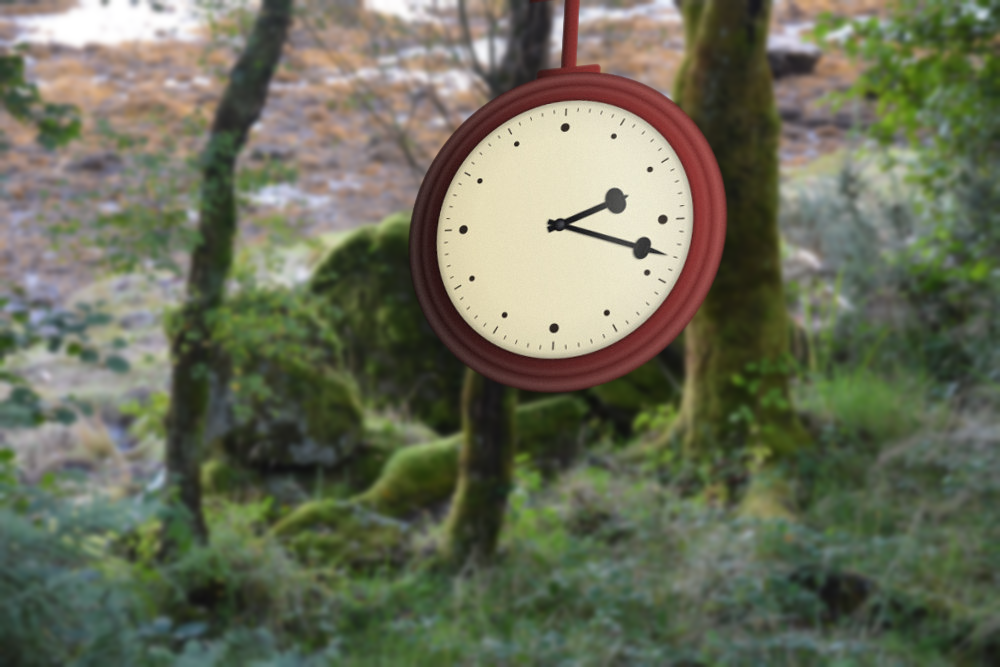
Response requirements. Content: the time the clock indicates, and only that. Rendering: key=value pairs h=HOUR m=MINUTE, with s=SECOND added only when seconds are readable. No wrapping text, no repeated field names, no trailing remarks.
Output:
h=2 m=18
